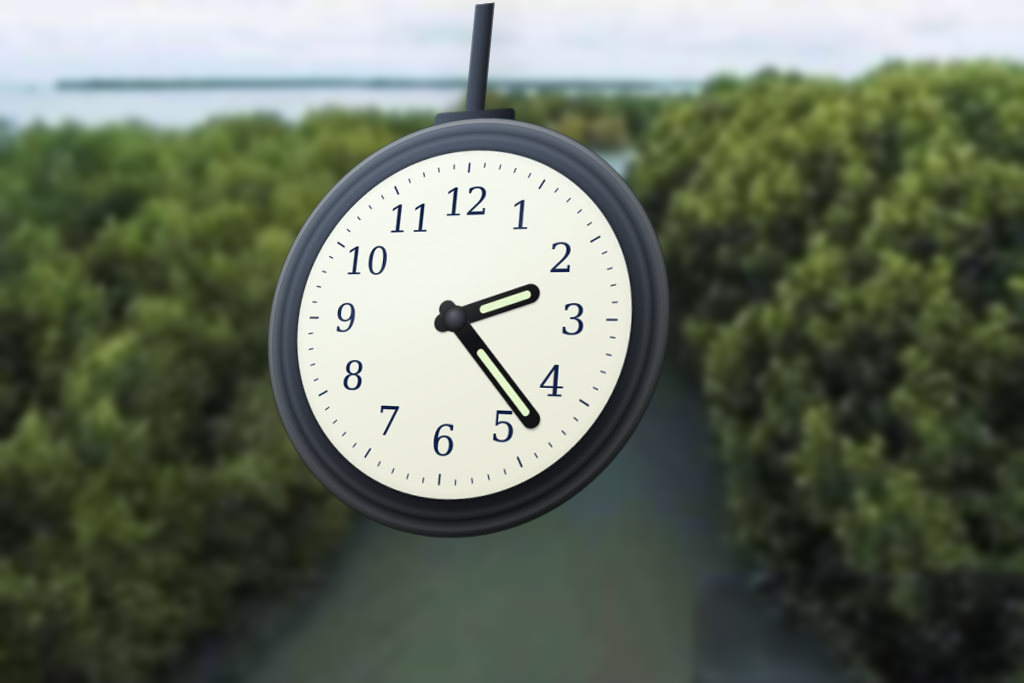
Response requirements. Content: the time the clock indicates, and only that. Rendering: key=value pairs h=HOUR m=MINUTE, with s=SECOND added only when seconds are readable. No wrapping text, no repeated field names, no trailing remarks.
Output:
h=2 m=23
